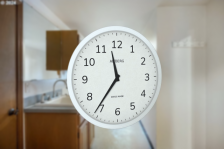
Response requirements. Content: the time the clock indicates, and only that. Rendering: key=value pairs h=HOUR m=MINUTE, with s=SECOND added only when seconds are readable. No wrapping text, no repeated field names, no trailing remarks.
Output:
h=11 m=36
